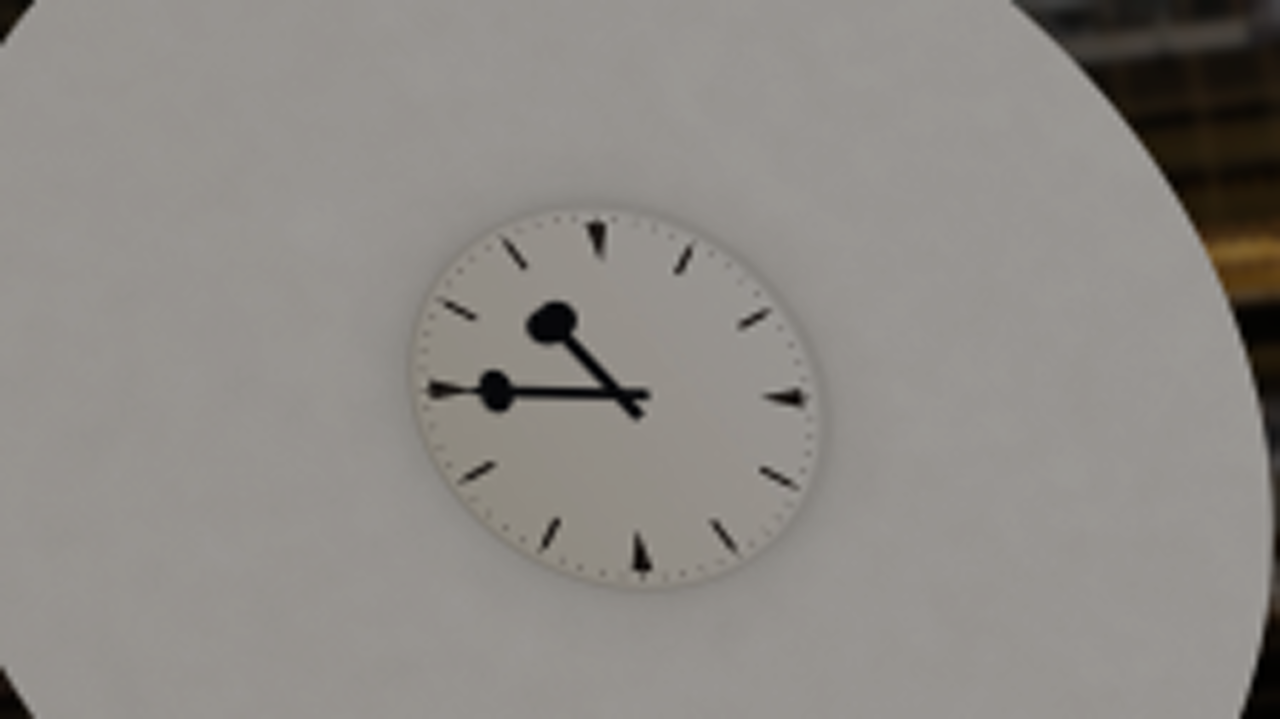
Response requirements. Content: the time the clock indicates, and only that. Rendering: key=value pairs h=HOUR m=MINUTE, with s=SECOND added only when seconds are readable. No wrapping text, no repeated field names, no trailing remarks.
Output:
h=10 m=45
